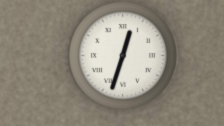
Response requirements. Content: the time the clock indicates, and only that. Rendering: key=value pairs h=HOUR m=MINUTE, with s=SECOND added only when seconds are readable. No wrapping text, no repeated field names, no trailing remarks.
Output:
h=12 m=33
